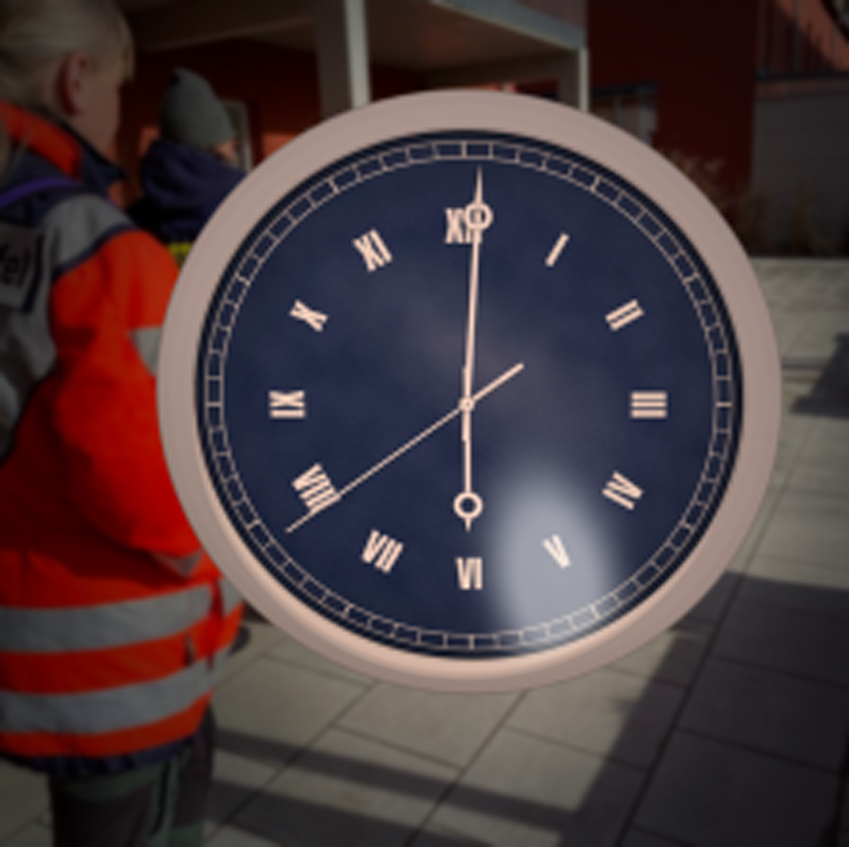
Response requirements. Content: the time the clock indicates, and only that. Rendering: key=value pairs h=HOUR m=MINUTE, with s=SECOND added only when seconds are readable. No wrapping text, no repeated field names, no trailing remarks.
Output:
h=6 m=0 s=39
